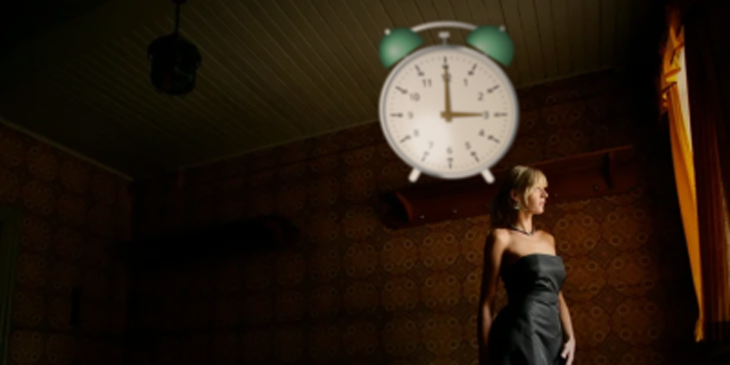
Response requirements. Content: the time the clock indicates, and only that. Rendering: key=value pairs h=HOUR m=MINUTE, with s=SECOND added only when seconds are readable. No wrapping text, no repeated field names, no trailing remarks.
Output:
h=3 m=0
